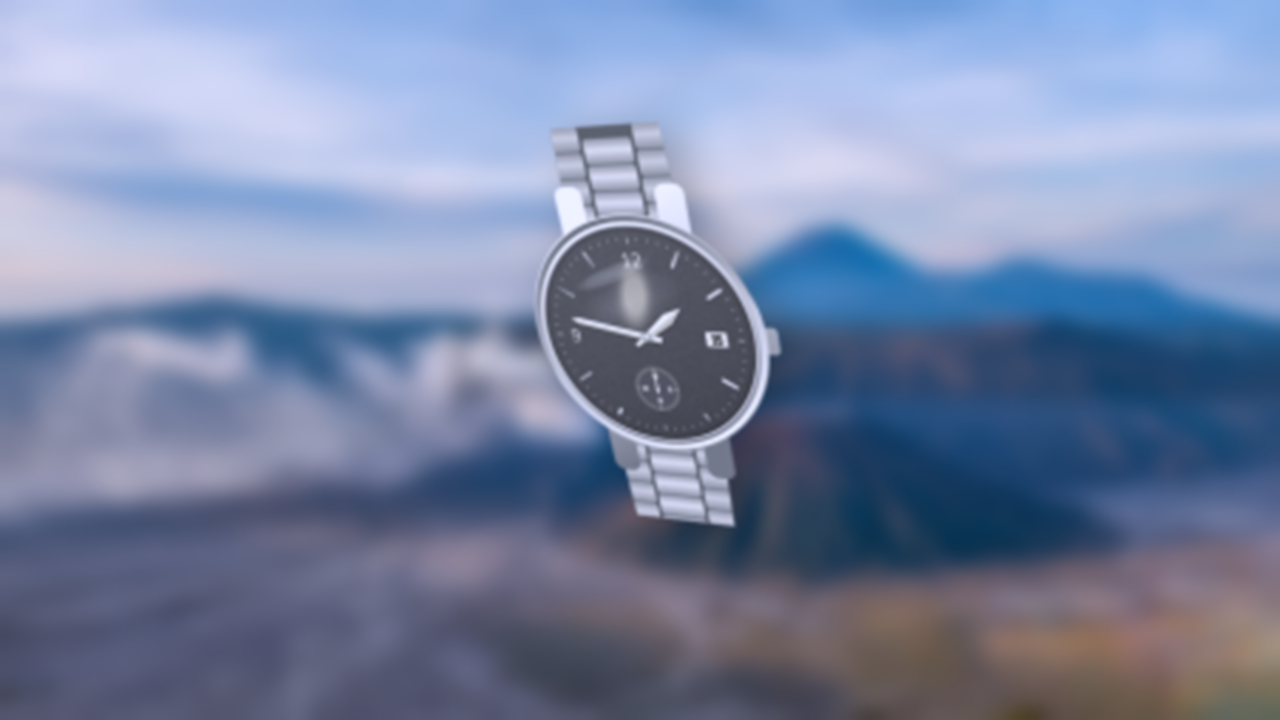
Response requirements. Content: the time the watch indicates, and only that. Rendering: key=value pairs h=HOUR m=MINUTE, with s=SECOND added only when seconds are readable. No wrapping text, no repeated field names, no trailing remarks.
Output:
h=1 m=47
